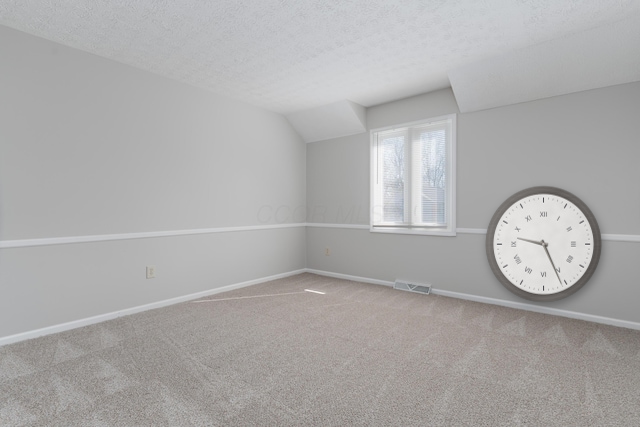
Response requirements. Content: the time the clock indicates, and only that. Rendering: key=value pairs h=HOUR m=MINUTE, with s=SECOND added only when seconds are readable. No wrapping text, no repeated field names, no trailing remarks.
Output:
h=9 m=26
